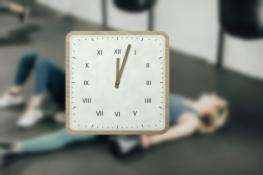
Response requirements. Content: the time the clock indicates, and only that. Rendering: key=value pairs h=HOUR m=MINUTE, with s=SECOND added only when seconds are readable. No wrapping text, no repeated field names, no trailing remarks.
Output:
h=12 m=3
